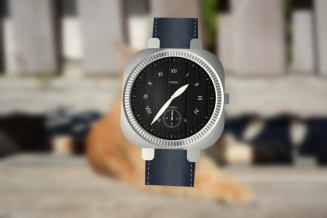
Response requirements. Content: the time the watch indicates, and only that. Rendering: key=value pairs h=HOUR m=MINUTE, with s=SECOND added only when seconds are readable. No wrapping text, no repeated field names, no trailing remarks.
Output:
h=1 m=36
